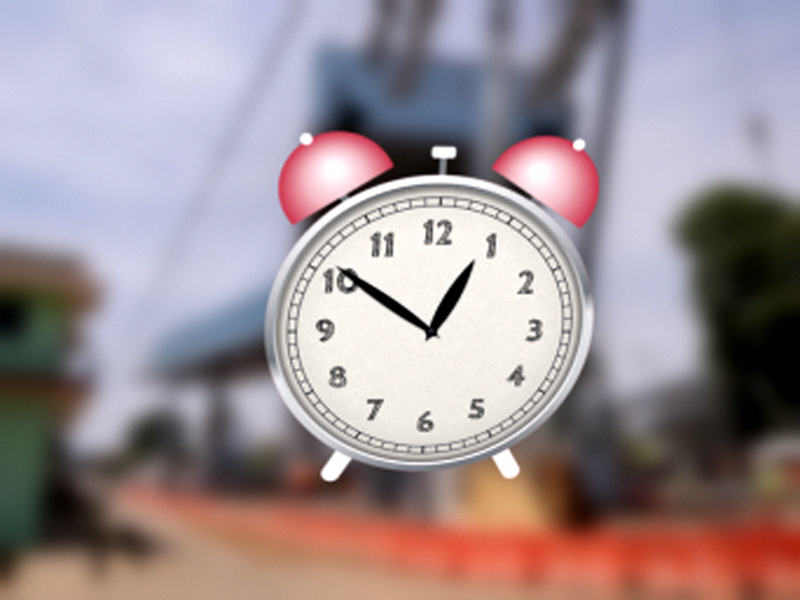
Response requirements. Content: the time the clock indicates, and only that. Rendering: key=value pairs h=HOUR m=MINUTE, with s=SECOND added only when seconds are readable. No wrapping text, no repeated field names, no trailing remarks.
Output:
h=12 m=51
